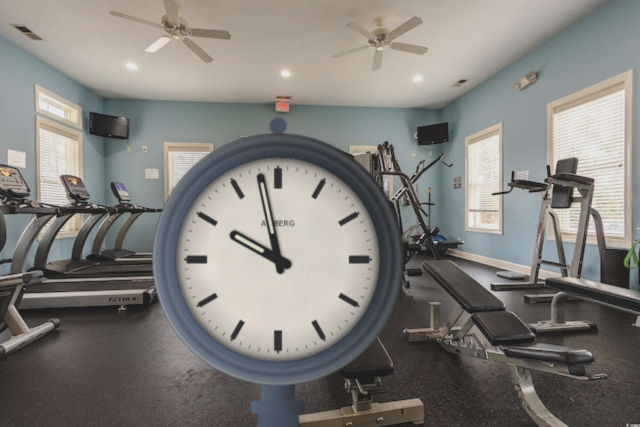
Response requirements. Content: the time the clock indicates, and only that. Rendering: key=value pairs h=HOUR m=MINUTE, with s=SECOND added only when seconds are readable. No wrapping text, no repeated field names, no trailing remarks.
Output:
h=9 m=58
